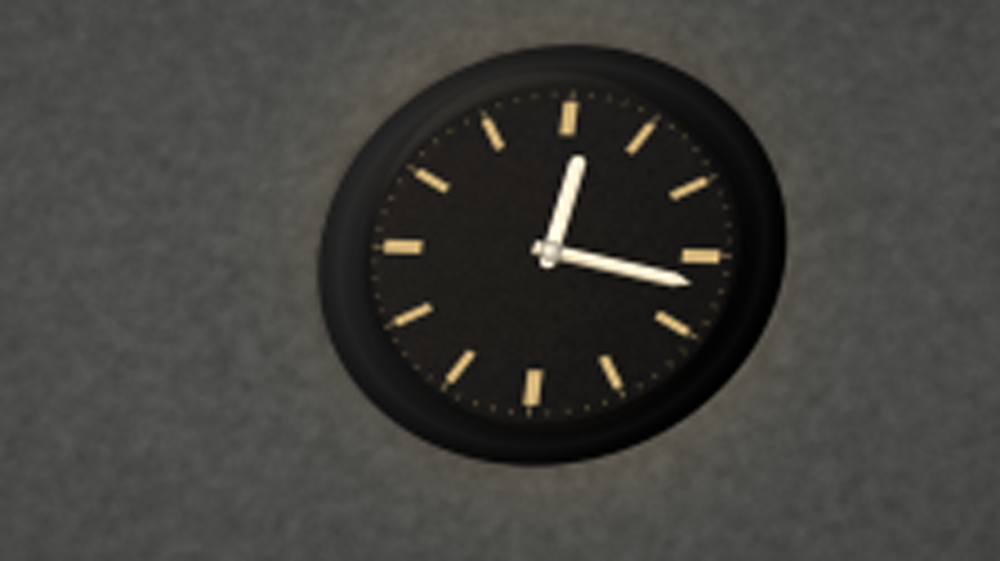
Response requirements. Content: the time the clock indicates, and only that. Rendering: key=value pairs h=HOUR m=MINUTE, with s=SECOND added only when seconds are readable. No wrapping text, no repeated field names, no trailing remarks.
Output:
h=12 m=17
